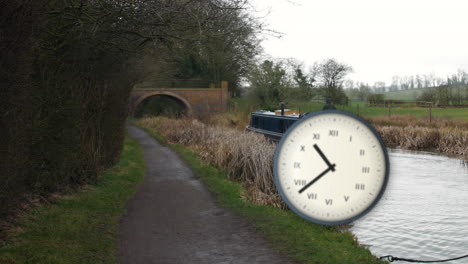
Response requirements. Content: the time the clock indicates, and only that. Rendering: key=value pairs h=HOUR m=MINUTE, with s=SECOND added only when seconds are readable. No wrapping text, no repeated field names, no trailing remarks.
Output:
h=10 m=38
